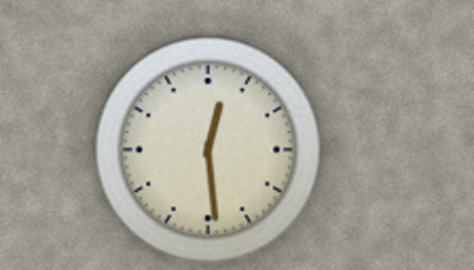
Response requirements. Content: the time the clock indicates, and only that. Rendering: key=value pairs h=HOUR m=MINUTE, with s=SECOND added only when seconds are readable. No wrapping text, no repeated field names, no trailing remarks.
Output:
h=12 m=29
